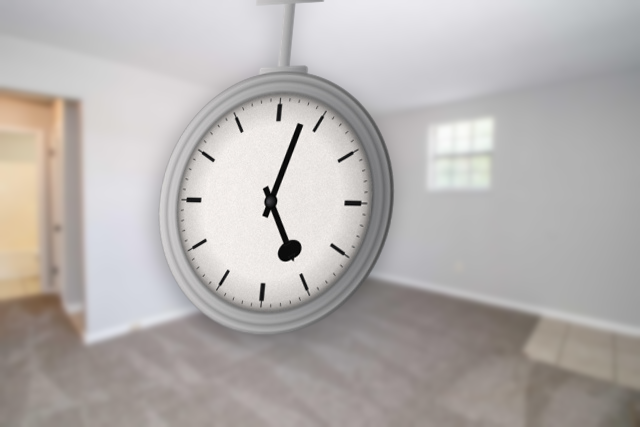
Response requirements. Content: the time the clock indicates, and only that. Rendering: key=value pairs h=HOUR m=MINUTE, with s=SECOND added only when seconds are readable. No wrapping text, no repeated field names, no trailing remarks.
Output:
h=5 m=3
